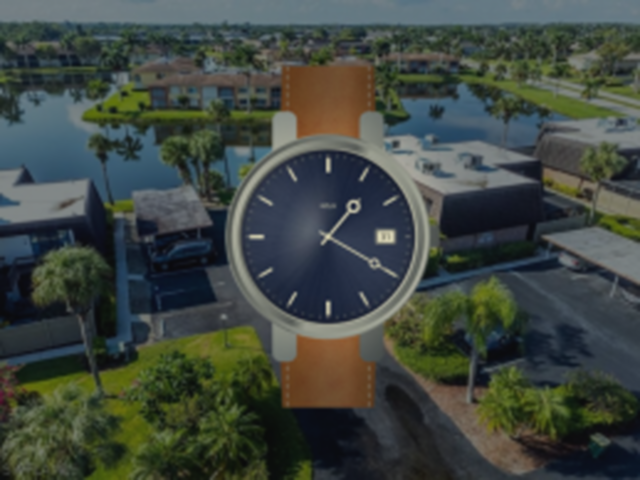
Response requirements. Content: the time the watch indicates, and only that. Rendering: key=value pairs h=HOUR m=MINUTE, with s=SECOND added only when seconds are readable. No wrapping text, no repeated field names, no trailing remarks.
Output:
h=1 m=20
